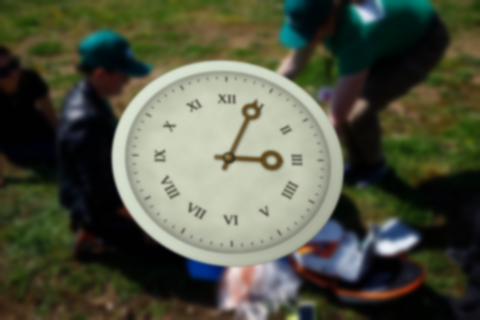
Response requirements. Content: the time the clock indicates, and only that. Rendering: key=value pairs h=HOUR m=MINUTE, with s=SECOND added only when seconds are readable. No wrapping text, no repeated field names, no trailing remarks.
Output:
h=3 m=4
